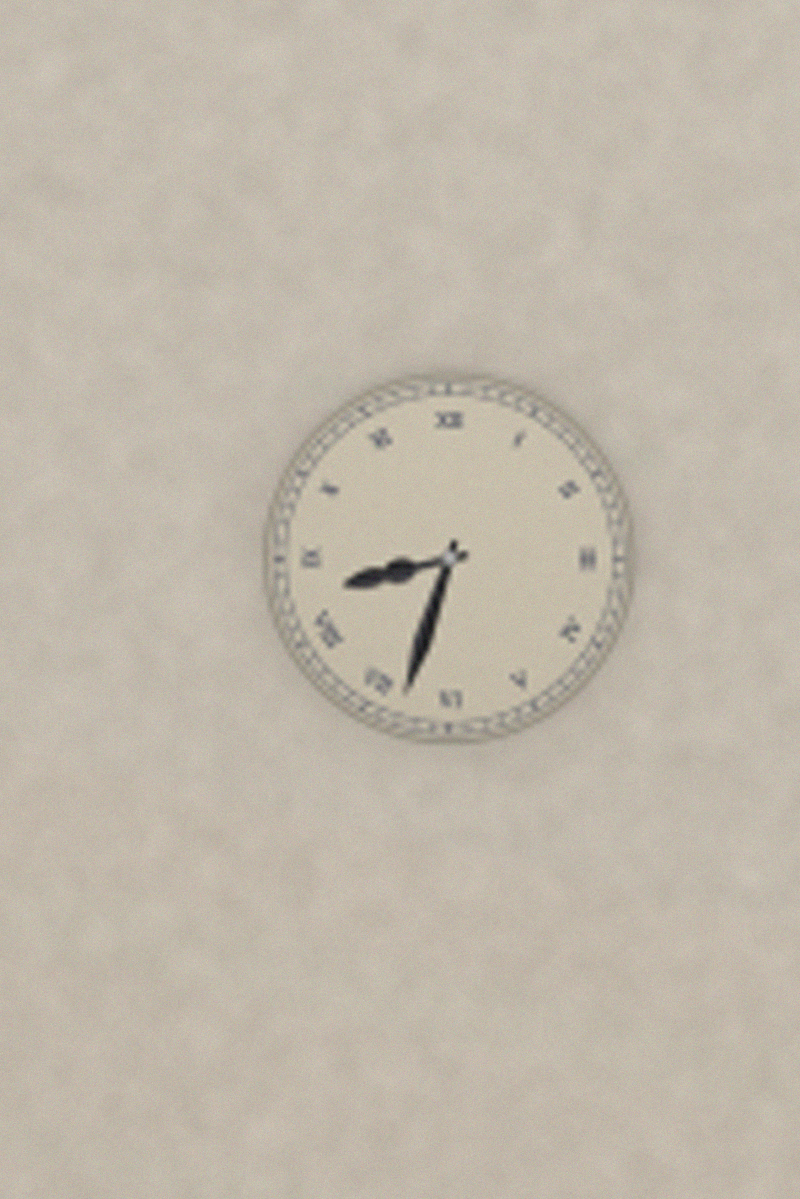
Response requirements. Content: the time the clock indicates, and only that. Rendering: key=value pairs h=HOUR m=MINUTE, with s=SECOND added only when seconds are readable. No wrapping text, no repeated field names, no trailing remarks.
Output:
h=8 m=33
